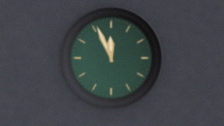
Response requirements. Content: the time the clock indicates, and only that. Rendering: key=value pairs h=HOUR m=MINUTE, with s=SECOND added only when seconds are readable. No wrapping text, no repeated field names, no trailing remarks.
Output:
h=11 m=56
